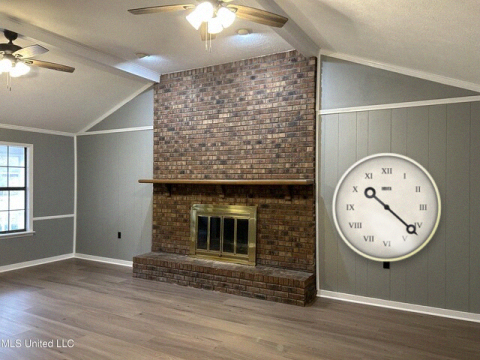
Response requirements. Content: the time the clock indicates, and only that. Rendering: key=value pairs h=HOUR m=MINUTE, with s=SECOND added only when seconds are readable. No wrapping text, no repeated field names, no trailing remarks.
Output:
h=10 m=22
